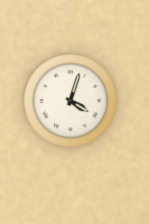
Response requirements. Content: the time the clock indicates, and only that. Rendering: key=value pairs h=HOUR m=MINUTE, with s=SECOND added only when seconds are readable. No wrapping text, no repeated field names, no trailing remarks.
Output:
h=4 m=3
